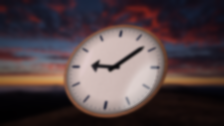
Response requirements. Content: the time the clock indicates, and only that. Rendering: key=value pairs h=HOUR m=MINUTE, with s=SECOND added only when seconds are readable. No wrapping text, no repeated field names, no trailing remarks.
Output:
h=9 m=8
